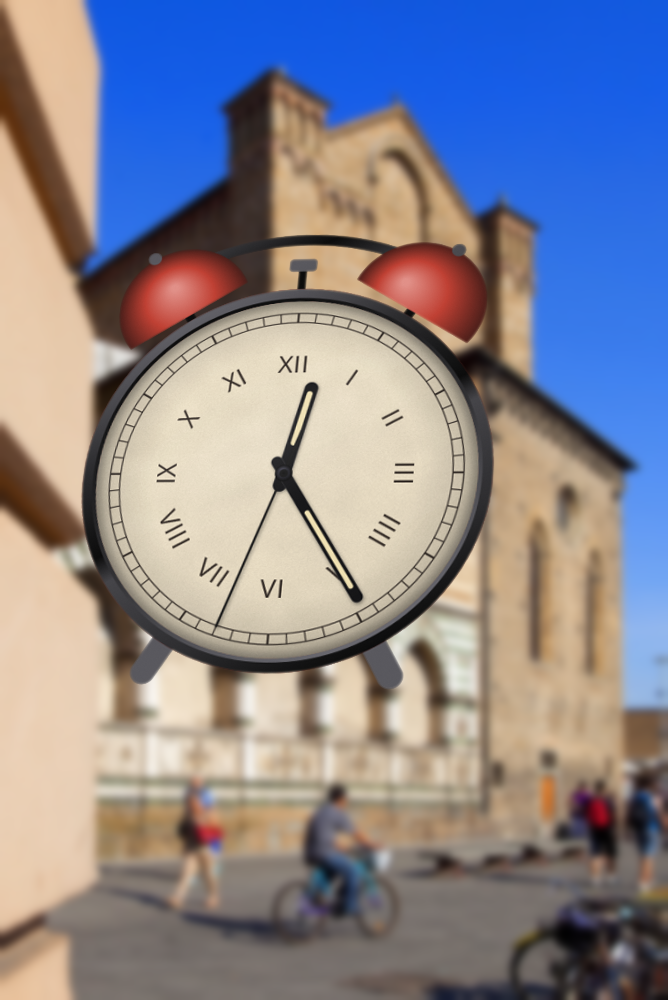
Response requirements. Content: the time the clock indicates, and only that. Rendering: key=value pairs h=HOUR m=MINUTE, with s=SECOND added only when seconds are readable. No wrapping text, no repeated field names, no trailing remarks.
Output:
h=12 m=24 s=33
